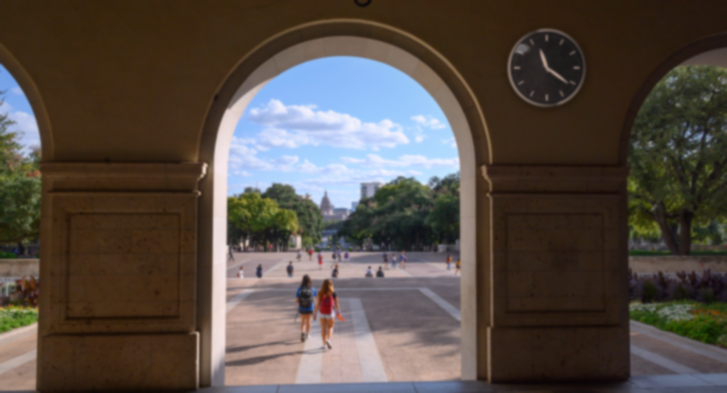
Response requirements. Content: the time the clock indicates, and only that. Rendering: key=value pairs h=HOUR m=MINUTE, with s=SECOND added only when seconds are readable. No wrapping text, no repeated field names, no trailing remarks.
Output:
h=11 m=21
